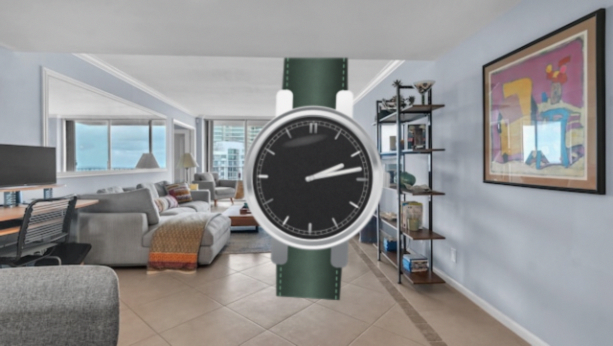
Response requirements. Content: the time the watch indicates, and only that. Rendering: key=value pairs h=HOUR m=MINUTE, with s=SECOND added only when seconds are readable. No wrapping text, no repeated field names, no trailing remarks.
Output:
h=2 m=13
